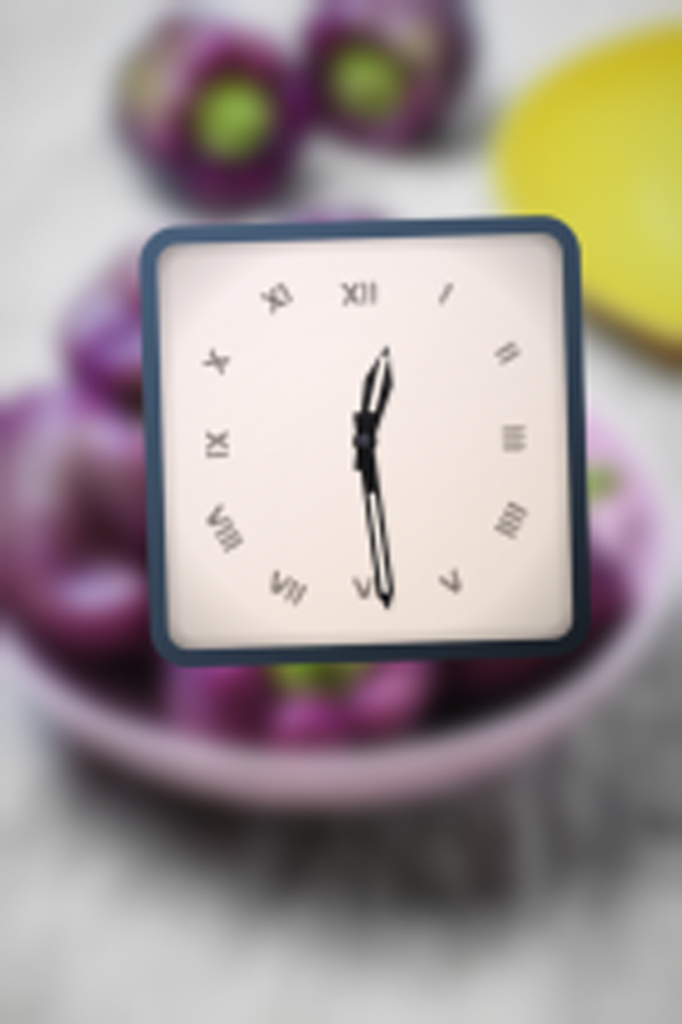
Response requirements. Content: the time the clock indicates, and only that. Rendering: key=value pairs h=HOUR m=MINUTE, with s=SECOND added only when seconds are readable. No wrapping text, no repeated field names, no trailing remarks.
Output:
h=12 m=29
